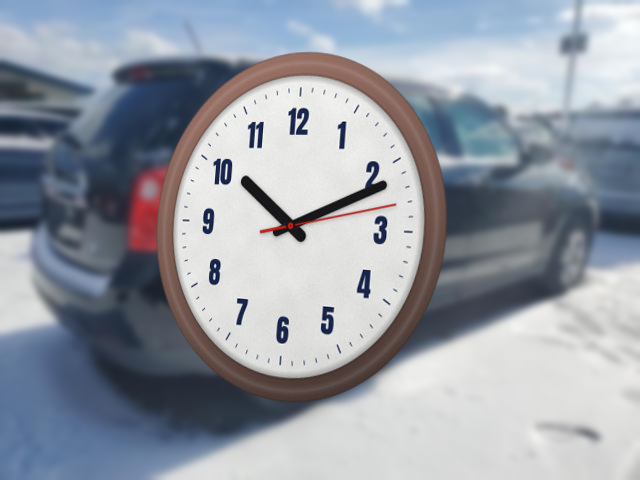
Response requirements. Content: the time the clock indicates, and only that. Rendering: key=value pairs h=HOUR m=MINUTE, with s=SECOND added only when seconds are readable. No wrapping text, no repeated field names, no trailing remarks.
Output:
h=10 m=11 s=13
